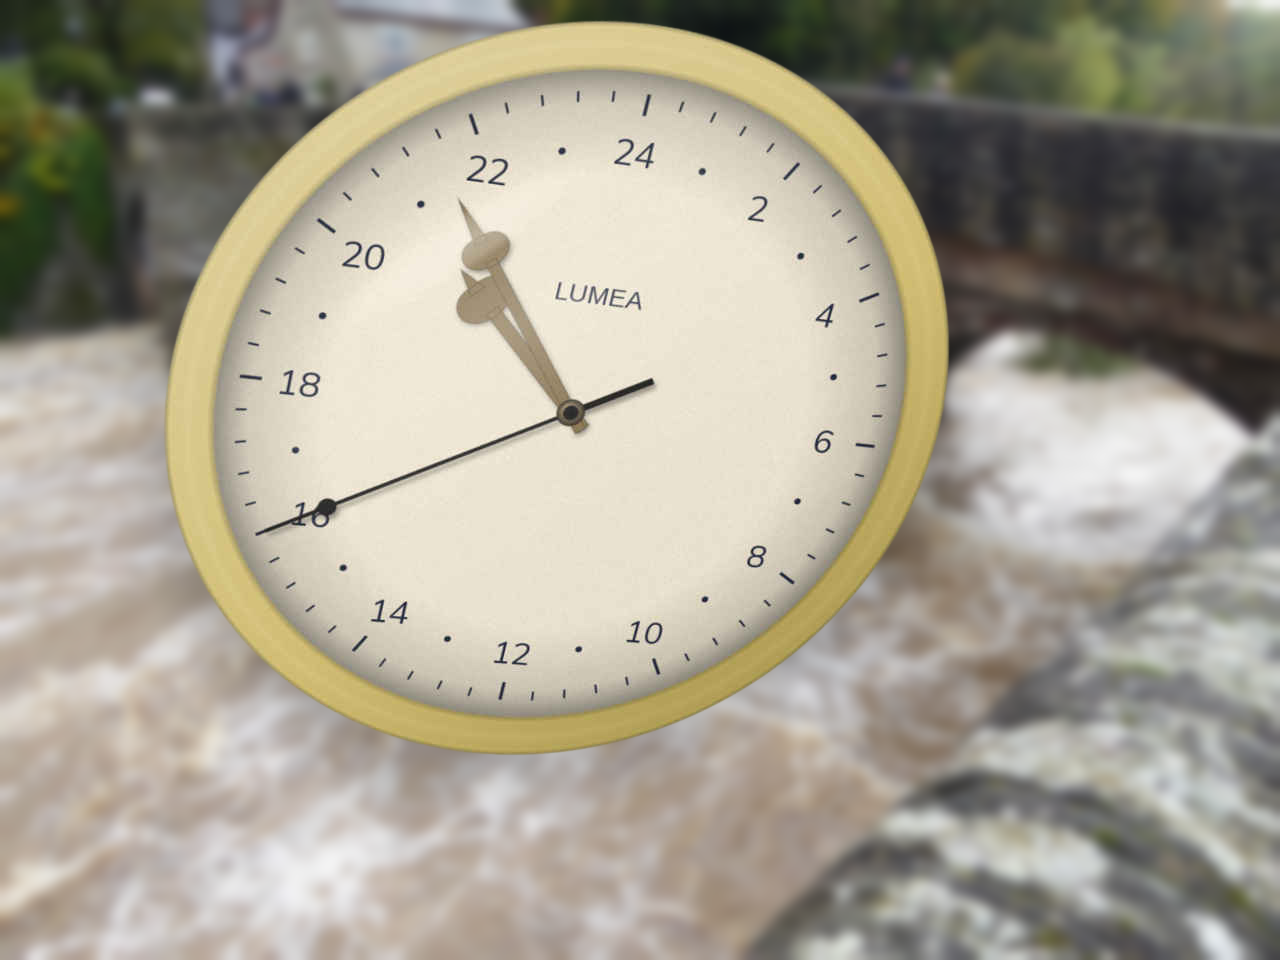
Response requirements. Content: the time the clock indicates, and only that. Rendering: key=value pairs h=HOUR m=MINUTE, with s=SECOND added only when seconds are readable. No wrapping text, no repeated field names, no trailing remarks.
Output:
h=20 m=53 s=40
